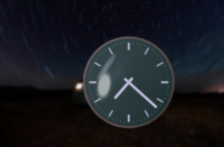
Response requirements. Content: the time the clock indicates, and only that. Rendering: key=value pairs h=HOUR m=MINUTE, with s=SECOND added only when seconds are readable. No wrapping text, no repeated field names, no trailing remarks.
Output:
h=7 m=22
